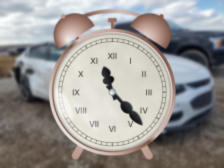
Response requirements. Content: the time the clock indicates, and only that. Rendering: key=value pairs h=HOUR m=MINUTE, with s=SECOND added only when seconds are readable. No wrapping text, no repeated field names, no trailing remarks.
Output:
h=11 m=23
